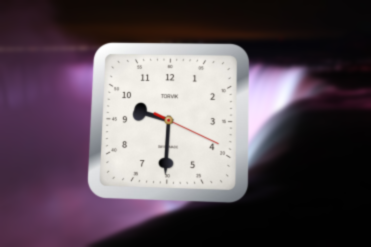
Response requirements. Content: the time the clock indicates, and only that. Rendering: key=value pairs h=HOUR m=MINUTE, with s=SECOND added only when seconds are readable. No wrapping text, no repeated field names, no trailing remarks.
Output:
h=9 m=30 s=19
